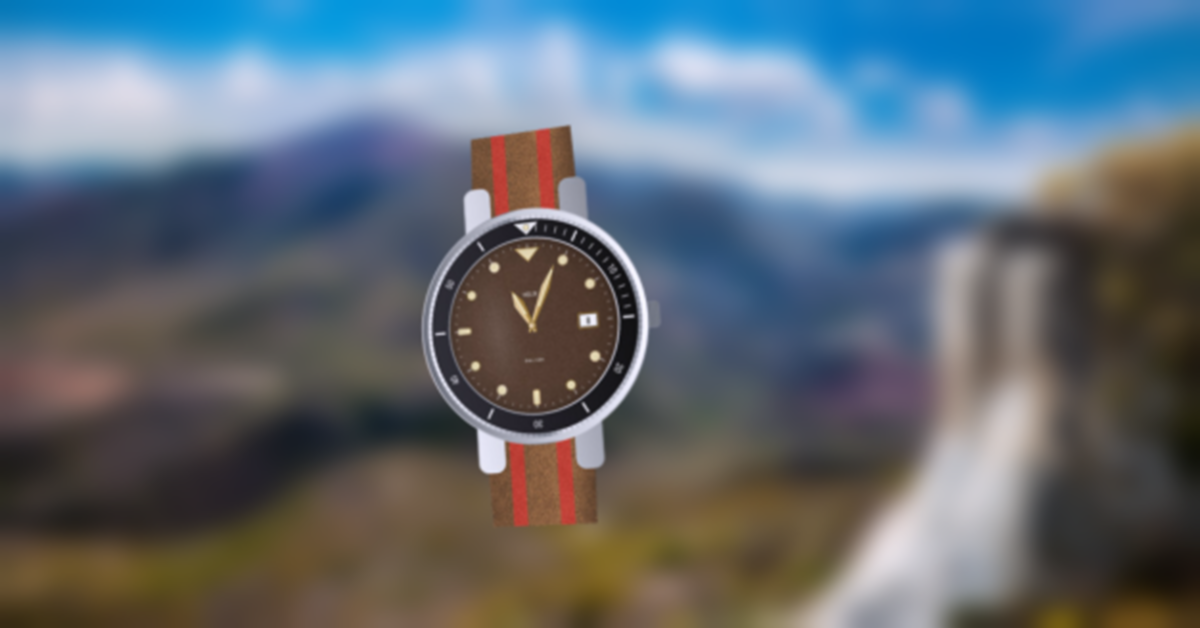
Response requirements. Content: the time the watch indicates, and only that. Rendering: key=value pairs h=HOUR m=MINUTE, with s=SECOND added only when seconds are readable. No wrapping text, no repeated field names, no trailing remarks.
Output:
h=11 m=4
